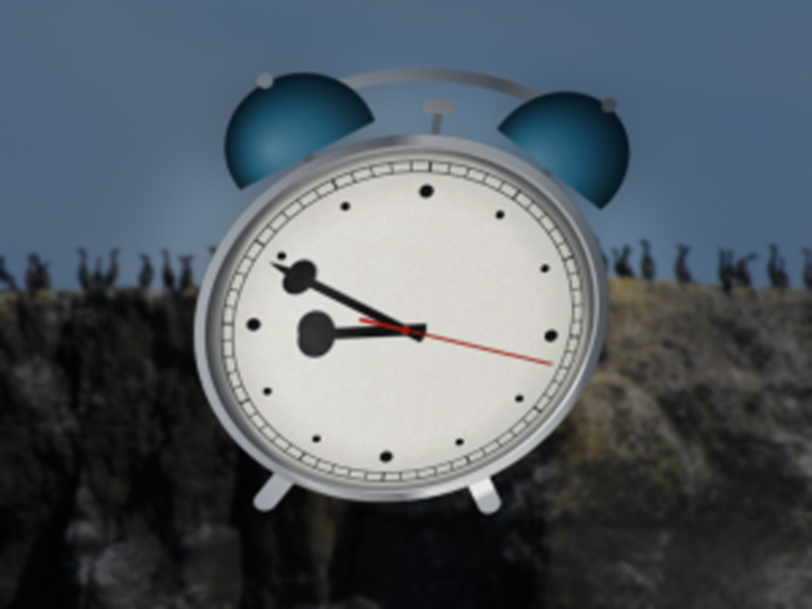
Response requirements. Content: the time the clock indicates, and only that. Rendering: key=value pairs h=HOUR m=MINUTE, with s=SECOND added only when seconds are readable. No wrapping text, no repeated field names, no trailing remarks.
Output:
h=8 m=49 s=17
